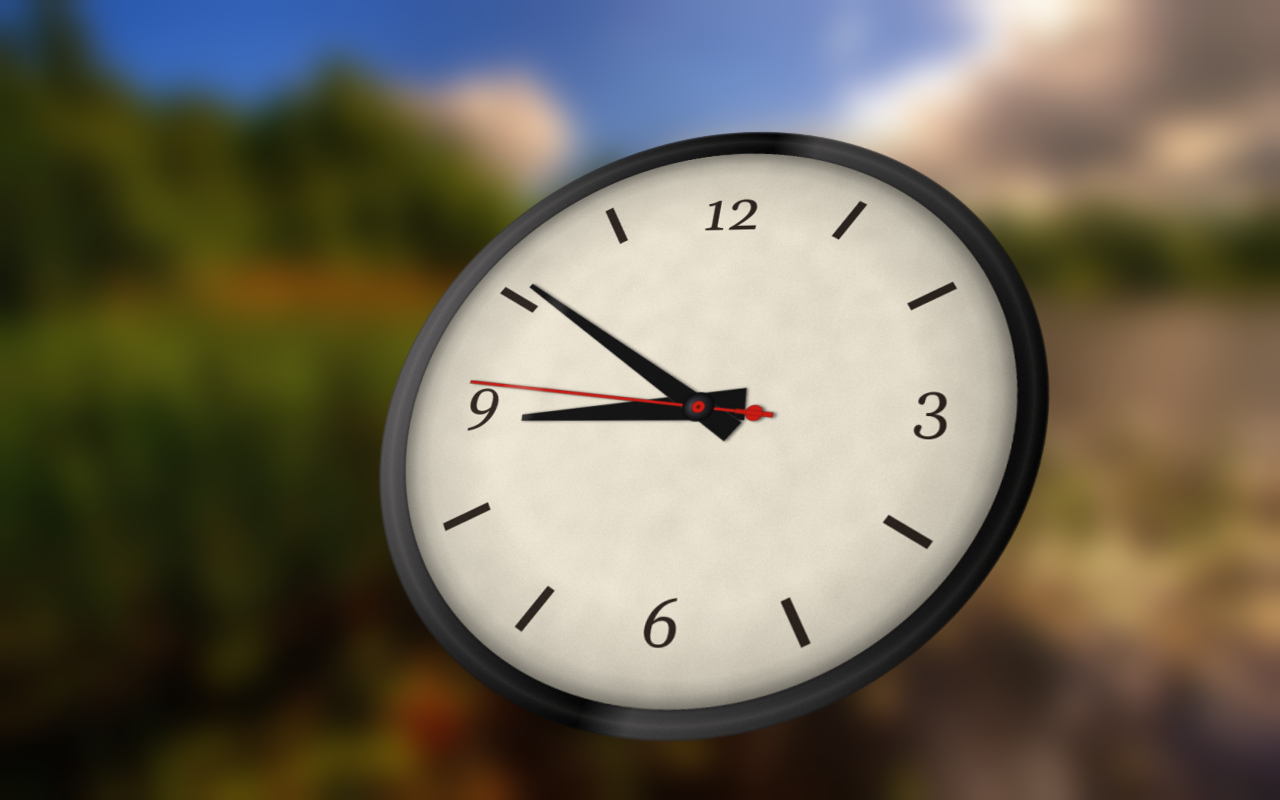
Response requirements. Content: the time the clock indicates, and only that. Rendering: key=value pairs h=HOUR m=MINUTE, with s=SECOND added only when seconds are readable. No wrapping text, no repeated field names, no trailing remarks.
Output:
h=8 m=50 s=46
